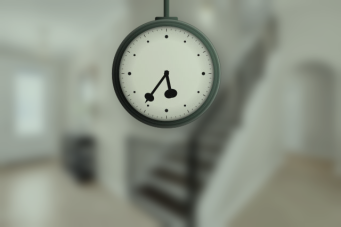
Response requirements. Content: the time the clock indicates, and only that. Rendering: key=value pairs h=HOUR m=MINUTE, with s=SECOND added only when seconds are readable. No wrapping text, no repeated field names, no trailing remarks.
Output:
h=5 m=36
